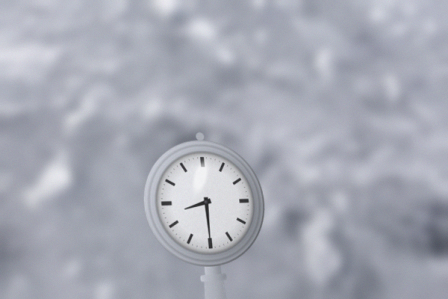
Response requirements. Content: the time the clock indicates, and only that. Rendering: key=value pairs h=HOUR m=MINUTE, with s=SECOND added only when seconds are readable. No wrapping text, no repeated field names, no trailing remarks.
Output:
h=8 m=30
